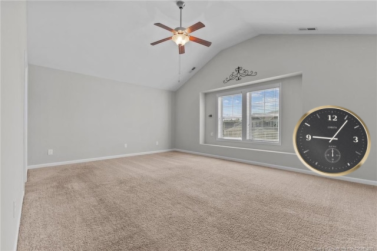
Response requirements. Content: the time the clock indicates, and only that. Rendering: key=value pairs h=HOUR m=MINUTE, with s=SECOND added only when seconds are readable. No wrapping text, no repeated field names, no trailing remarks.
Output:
h=9 m=6
